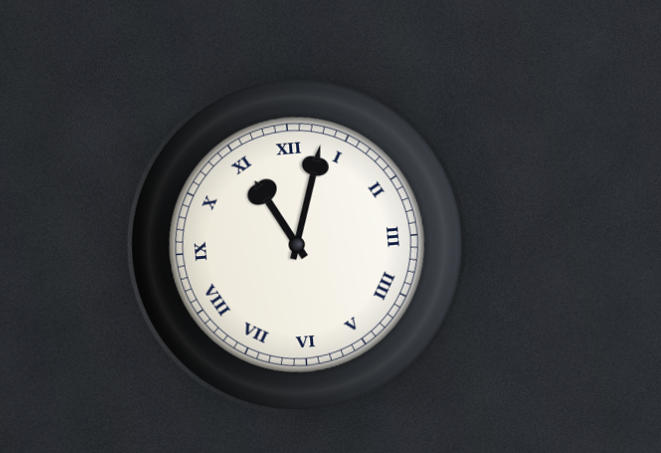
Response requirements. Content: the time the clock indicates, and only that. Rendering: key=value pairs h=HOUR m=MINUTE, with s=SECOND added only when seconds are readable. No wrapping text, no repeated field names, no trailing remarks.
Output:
h=11 m=3
